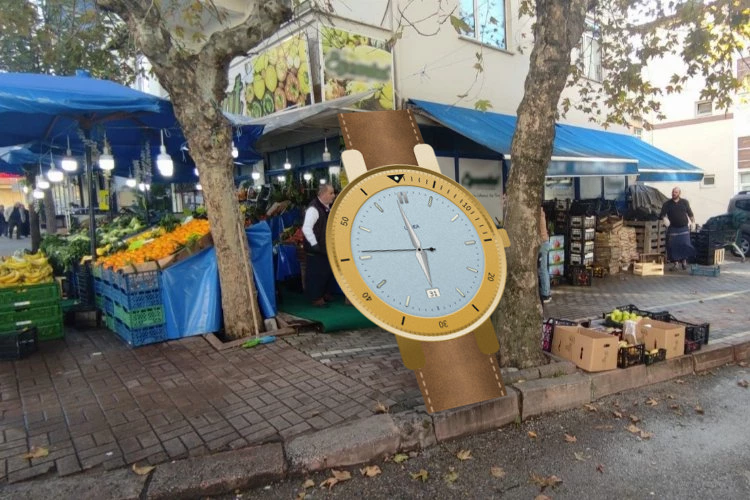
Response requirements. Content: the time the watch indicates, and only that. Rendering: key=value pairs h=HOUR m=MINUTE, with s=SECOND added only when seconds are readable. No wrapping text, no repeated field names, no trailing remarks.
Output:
h=5 m=58 s=46
